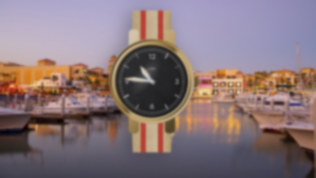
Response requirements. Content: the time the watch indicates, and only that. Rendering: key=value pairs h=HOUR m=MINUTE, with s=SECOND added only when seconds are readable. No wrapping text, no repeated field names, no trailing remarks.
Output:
h=10 m=46
